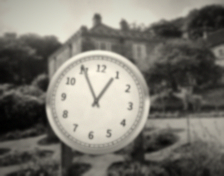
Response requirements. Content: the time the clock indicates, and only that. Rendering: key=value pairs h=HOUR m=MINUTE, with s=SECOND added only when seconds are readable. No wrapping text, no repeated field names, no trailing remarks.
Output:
h=12 m=55
